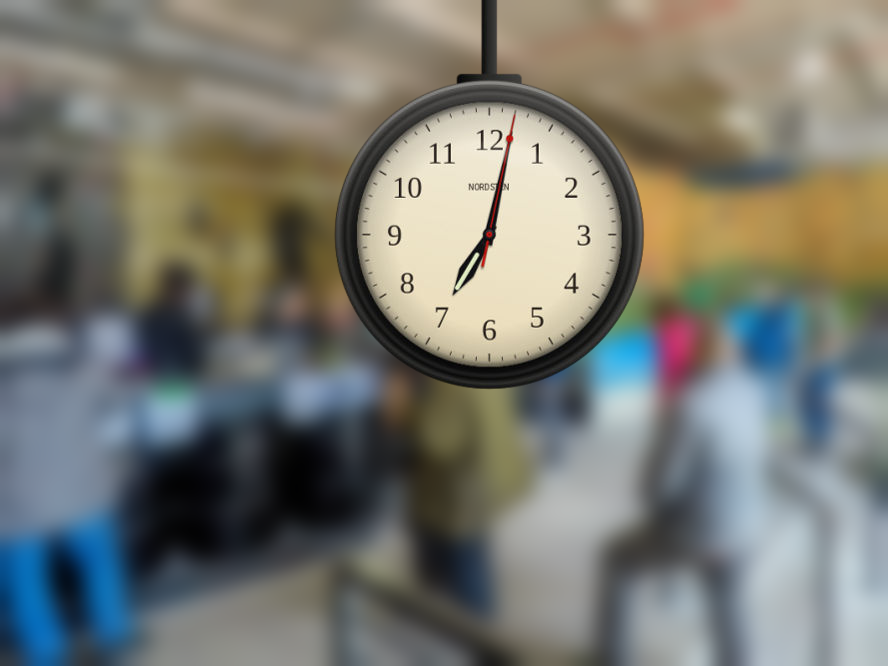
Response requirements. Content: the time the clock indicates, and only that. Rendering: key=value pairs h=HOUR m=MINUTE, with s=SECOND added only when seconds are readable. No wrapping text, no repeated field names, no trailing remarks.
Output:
h=7 m=2 s=2
